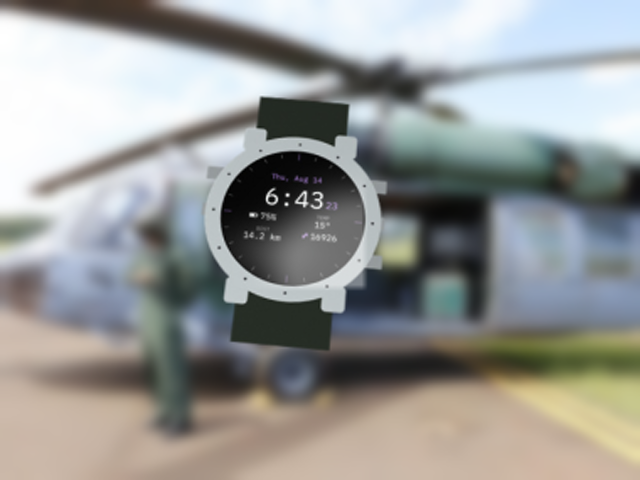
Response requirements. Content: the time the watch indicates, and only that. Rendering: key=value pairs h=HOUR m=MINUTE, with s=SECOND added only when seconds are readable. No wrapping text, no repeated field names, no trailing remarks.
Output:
h=6 m=43
